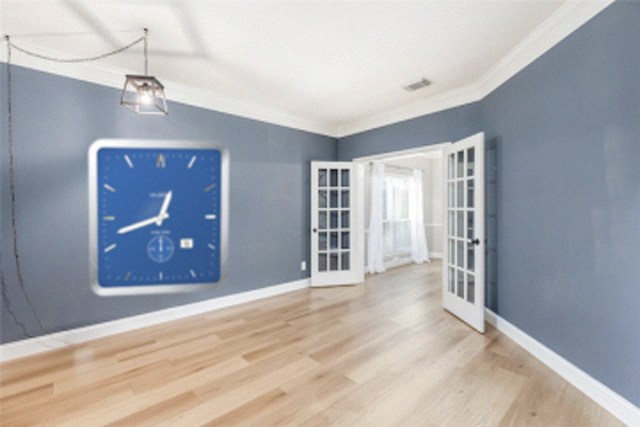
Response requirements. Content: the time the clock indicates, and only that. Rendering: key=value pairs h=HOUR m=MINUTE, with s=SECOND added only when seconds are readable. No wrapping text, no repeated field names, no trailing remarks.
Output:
h=12 m=42
